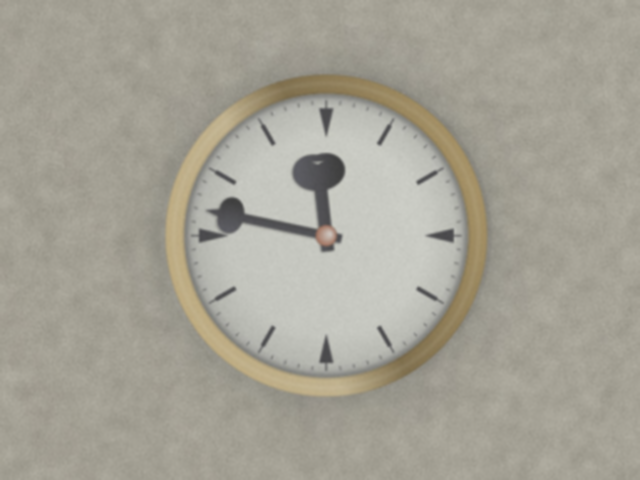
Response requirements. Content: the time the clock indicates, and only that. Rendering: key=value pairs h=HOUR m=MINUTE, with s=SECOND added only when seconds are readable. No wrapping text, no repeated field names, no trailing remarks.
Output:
h=11 m=47
